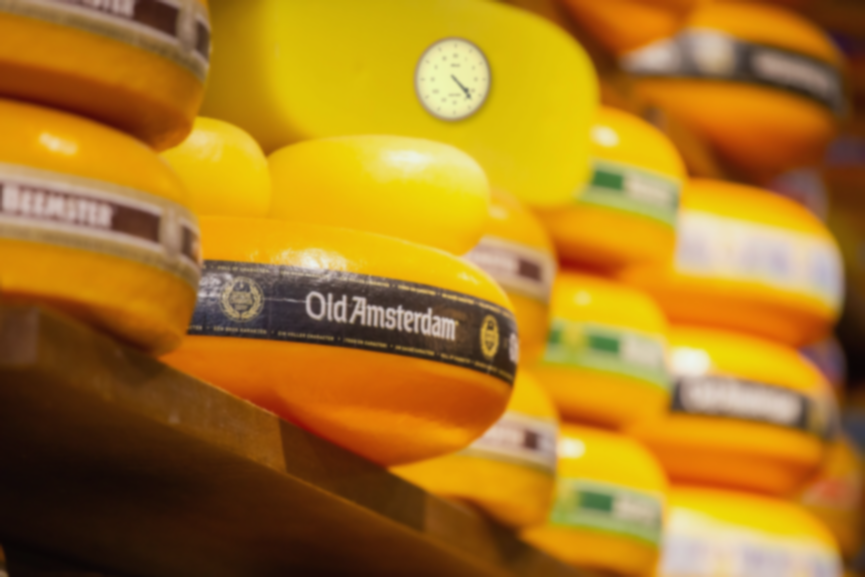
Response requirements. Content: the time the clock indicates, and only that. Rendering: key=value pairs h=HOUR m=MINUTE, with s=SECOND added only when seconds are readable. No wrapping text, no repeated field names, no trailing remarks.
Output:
h=4 m=23
